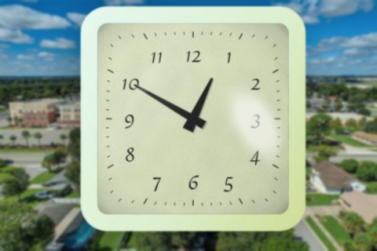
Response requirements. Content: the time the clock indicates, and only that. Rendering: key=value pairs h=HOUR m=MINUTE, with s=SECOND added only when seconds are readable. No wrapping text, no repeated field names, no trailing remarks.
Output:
h=12 m=50
